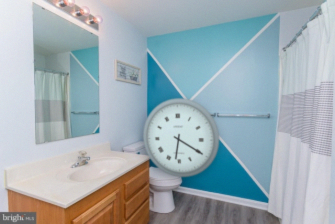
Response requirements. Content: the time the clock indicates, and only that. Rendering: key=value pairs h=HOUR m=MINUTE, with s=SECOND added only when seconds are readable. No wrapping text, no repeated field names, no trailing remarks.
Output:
h=6 m=20
